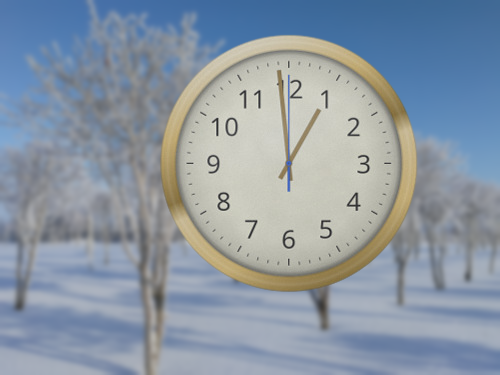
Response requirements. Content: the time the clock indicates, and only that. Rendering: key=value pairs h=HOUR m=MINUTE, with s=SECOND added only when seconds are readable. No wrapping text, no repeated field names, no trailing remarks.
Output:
h=12 m=59 s=0
